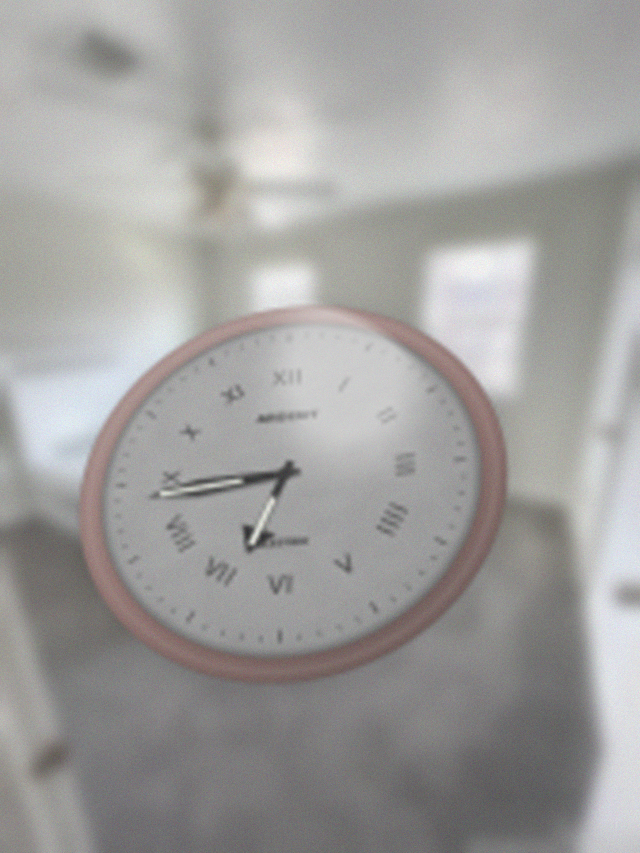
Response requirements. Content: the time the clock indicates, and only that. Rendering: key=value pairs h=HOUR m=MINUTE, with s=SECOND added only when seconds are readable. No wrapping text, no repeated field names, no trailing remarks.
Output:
h=6 m=44
